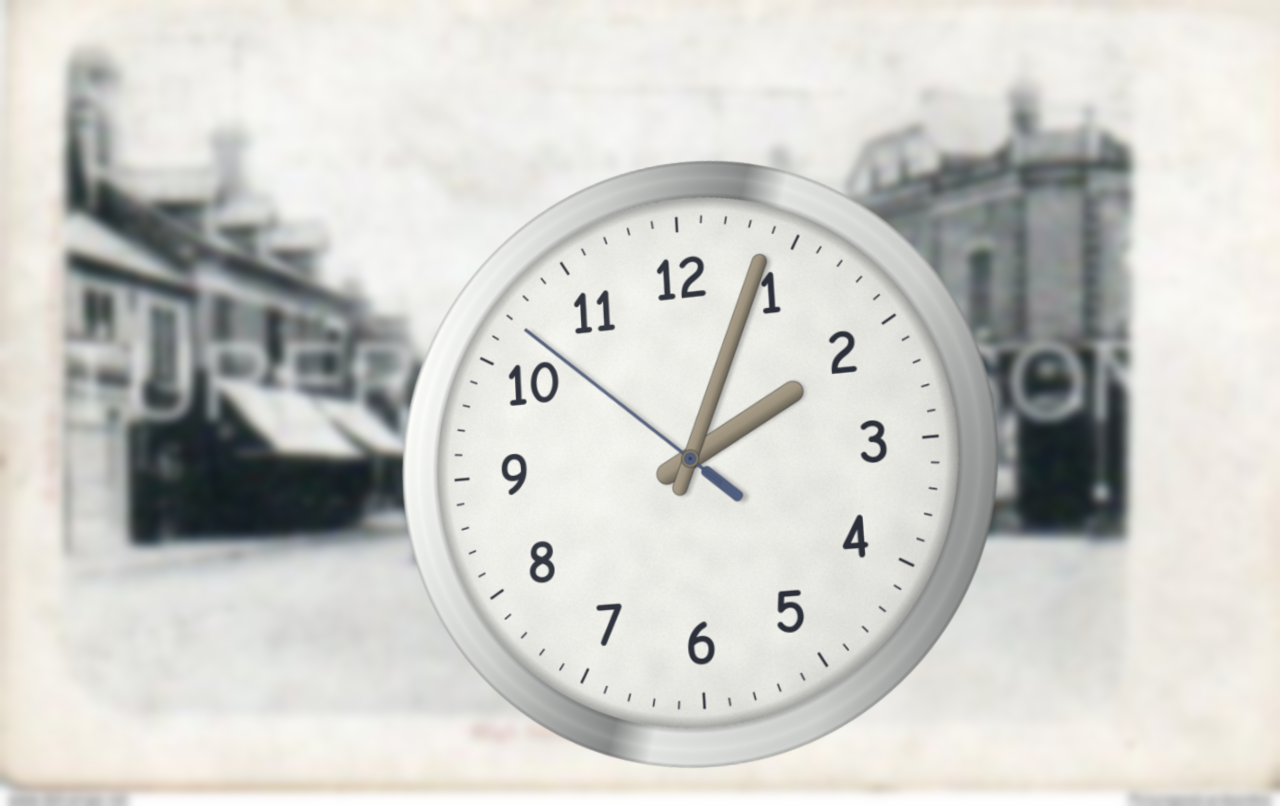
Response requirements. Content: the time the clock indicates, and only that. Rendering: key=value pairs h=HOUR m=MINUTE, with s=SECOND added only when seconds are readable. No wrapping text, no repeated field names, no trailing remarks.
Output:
h=2 m=3 s=52
